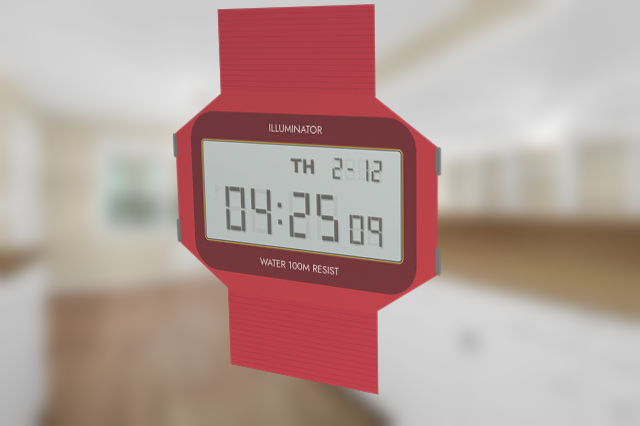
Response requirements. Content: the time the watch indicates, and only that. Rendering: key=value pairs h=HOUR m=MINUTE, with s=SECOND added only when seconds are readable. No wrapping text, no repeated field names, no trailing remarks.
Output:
h=4 m=25 s=9
